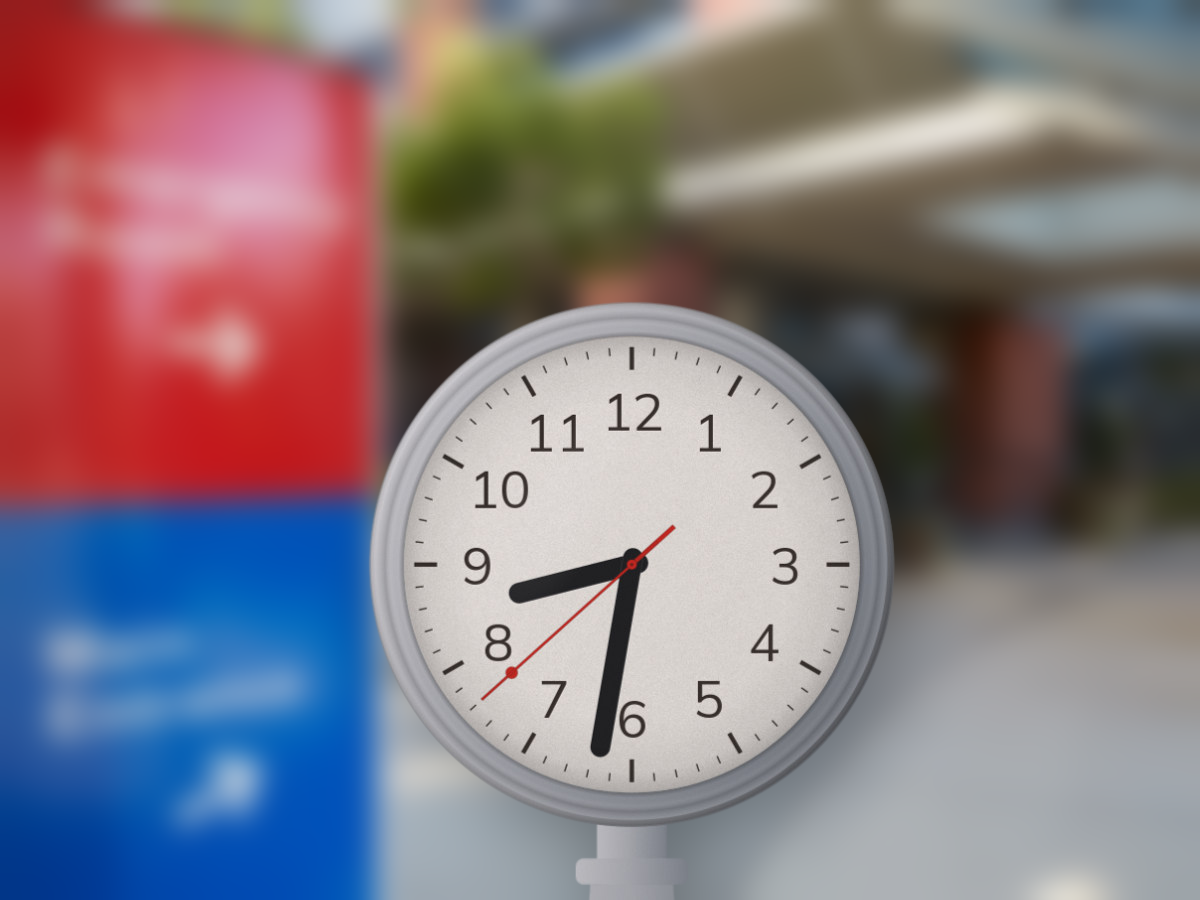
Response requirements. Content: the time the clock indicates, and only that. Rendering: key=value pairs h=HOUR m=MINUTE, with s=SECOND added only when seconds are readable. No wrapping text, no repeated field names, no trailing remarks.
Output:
h=8 m=31 s=38
